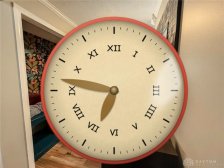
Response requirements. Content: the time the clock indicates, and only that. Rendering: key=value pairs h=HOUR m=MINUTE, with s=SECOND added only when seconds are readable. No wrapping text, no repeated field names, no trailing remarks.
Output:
h=6 m=47
